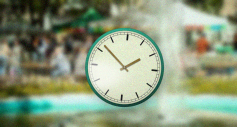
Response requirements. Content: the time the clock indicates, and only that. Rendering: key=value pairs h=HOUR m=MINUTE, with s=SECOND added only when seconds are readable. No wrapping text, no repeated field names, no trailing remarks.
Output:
h=1 m=52
